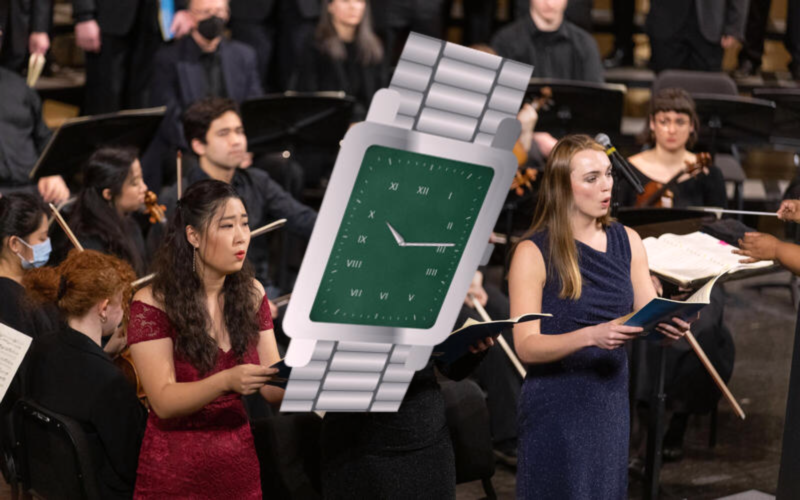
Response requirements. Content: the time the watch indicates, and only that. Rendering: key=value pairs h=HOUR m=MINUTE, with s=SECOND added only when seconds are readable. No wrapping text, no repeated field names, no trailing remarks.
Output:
h=10 m=14
